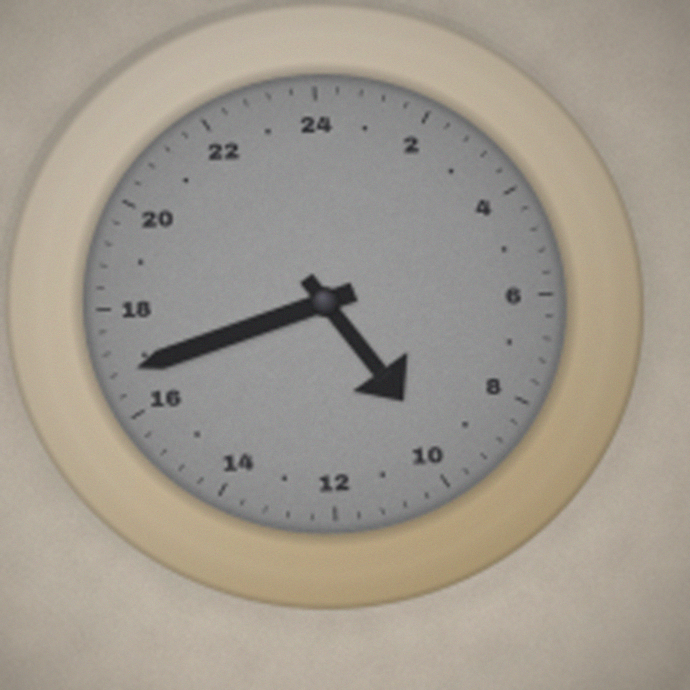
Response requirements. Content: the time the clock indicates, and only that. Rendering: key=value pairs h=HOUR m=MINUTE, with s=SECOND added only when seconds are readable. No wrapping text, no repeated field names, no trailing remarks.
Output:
h=9 m=42
